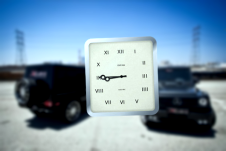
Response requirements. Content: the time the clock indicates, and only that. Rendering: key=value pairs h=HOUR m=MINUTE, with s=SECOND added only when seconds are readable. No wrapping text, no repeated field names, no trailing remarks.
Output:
h=8 m=45
